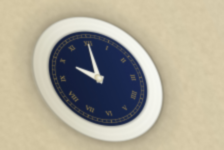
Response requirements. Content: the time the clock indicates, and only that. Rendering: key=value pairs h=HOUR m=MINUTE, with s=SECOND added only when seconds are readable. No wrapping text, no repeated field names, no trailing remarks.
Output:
h=10 m=0
